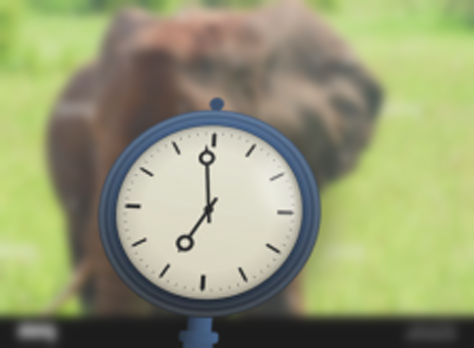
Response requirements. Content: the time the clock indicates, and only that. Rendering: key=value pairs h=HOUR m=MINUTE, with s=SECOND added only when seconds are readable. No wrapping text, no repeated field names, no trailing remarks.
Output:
h=6 m=59
